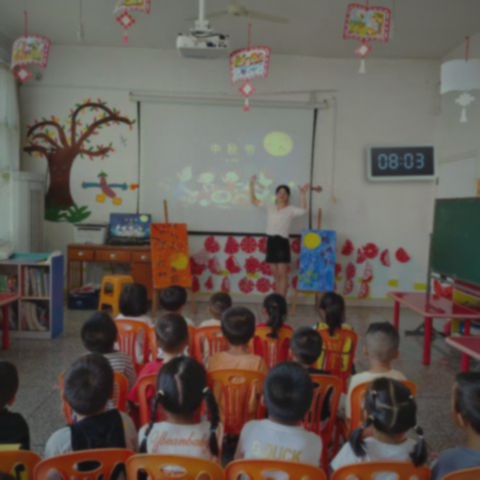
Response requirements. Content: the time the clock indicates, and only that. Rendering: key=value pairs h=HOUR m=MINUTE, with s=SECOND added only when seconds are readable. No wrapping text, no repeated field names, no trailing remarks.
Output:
h=8 m=3
